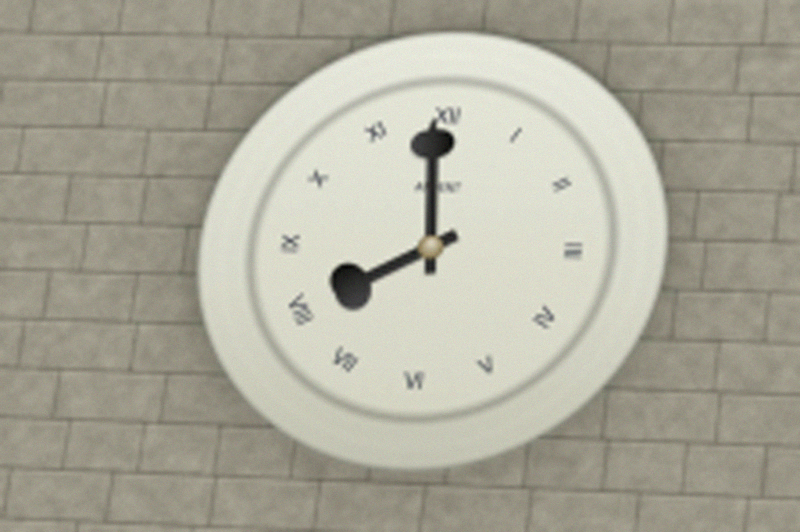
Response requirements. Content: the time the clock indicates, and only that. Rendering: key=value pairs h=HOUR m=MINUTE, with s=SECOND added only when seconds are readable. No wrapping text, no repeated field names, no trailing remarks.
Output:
h=7 m=59
